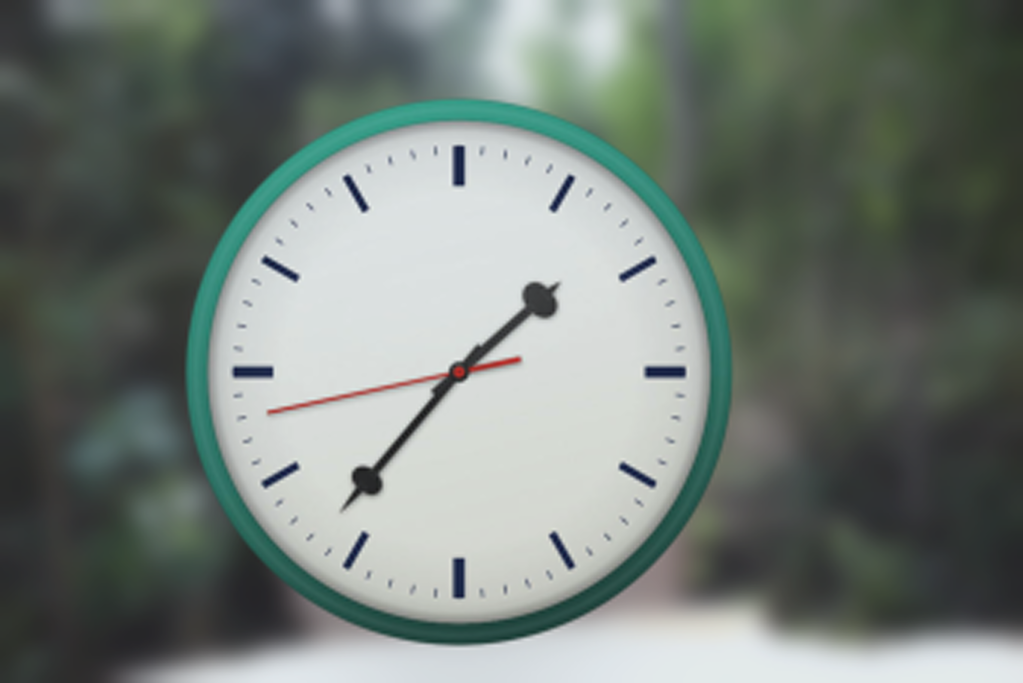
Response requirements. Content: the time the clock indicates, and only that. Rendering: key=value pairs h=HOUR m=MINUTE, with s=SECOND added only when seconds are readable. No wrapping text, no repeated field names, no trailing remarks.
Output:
h=1 m=36 s=43
